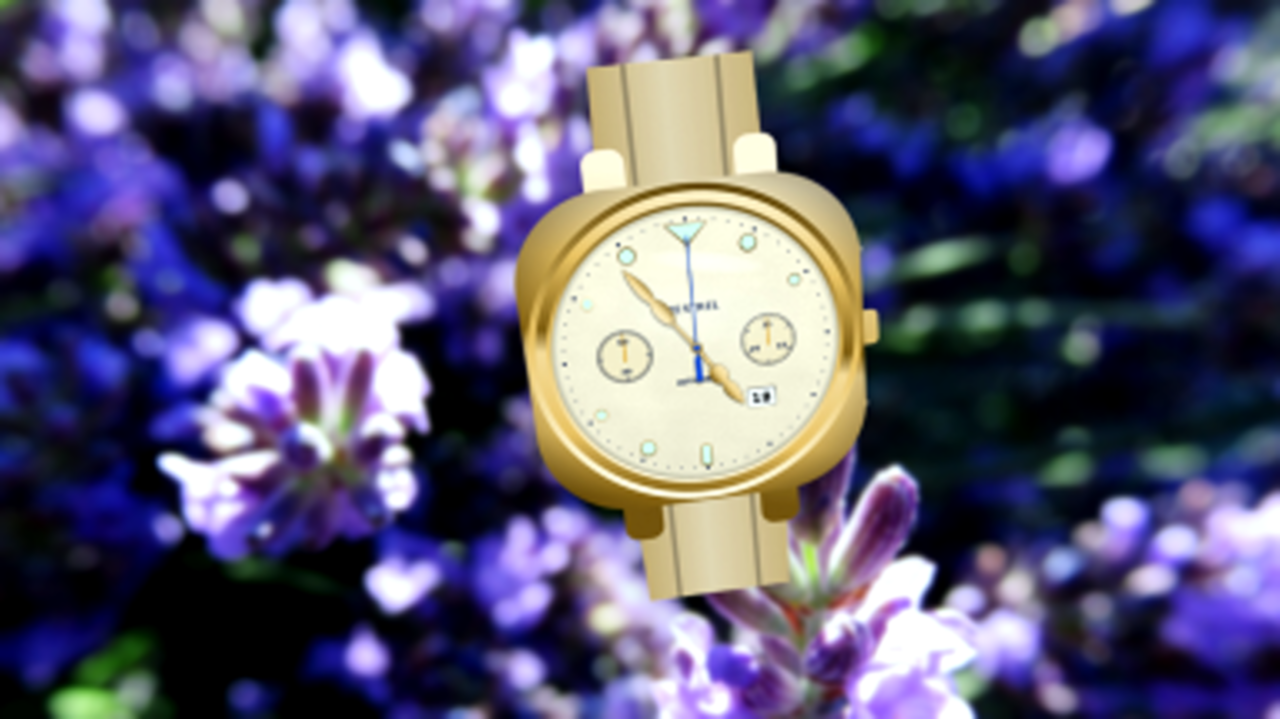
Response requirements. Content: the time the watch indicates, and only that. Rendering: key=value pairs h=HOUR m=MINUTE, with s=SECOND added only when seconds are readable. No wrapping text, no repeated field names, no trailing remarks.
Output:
h=4 m=54
